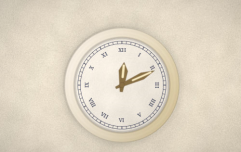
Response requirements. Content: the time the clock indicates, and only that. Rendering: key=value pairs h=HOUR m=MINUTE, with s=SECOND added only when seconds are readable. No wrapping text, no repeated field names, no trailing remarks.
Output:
h=12 m=11
